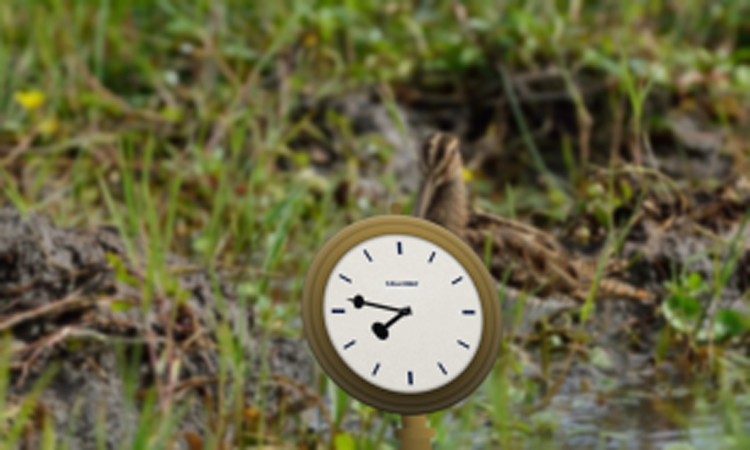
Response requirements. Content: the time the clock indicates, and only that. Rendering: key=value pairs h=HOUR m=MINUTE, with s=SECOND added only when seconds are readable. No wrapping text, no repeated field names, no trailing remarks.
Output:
h=7 m=47
